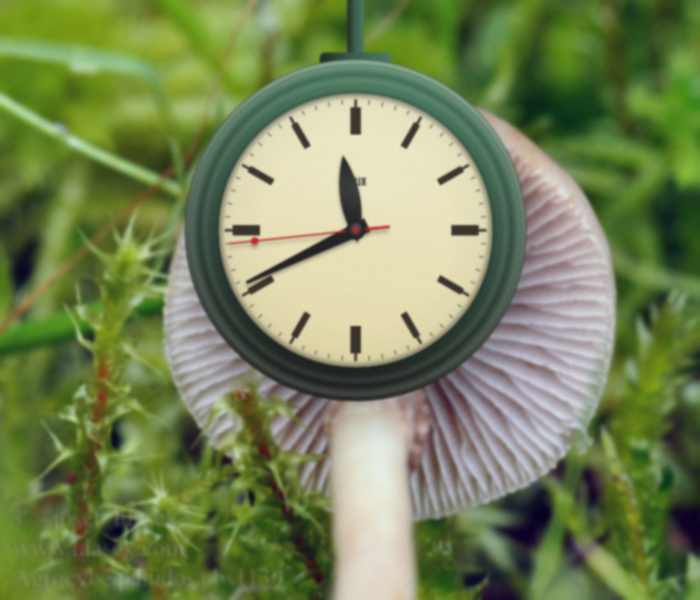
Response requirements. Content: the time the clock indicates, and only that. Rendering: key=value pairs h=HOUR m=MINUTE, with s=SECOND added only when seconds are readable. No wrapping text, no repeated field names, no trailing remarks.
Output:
h=11 m=40 s=44
